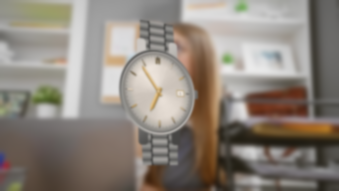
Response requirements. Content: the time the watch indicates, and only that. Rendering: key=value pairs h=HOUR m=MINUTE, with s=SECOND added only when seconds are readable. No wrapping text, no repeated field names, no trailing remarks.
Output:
h=6 m=54
